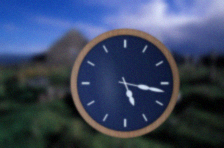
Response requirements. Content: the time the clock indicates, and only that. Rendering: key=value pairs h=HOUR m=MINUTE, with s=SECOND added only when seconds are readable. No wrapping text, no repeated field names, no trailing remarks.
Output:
h=5 m=17
